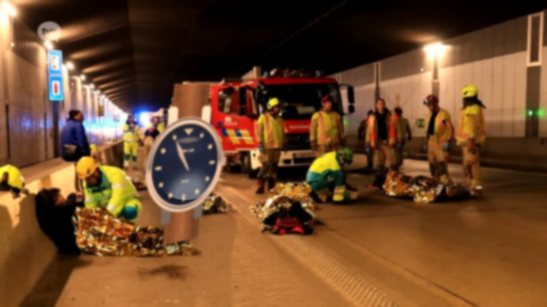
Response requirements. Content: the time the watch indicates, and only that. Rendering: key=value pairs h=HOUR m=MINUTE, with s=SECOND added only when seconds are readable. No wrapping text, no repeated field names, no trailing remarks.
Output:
h=10 m=55
